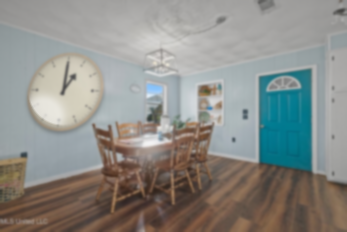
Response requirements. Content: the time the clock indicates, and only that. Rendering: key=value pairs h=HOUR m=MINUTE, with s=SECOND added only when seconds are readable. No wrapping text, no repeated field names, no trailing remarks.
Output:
h=1 m=0
